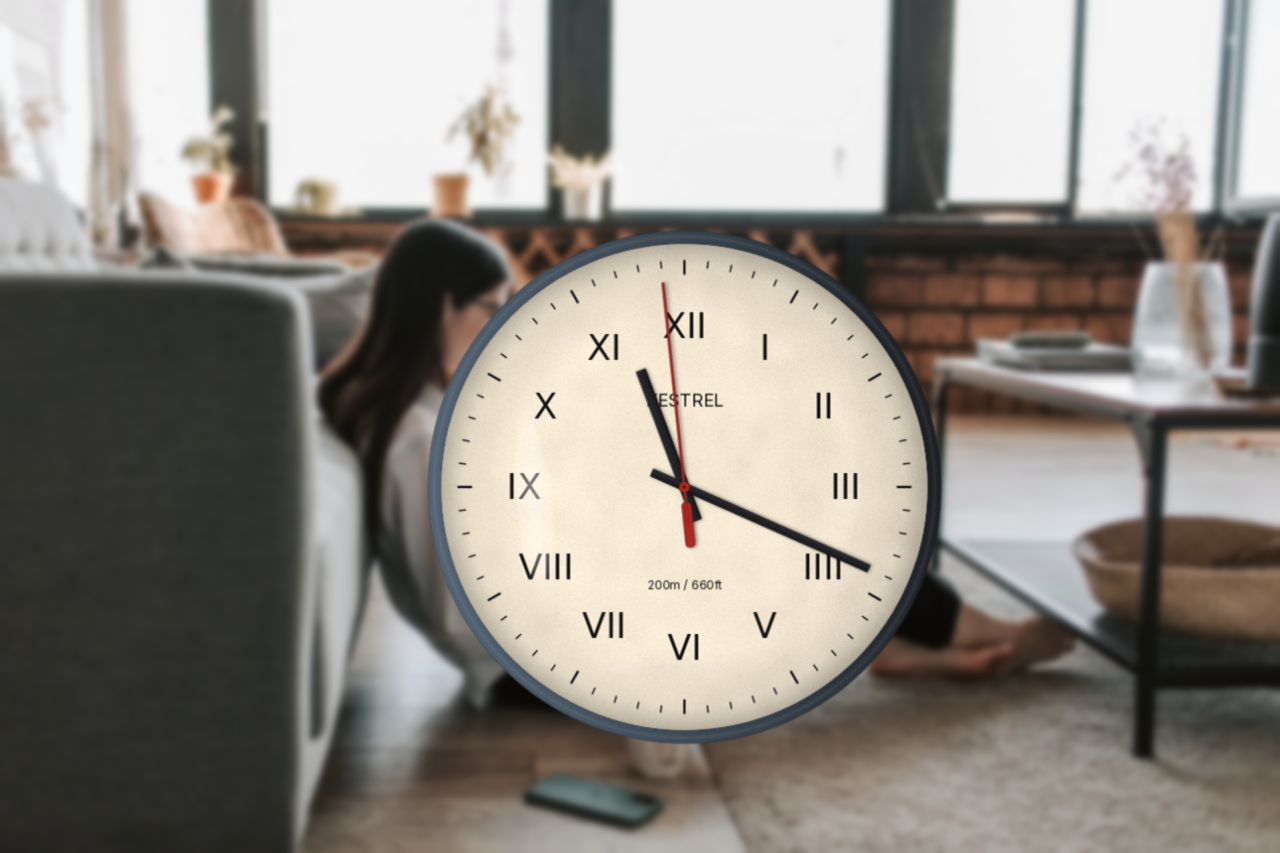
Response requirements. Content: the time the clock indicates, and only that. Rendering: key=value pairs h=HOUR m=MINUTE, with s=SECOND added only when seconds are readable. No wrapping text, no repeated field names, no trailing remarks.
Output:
h=11 m=18 s=59
